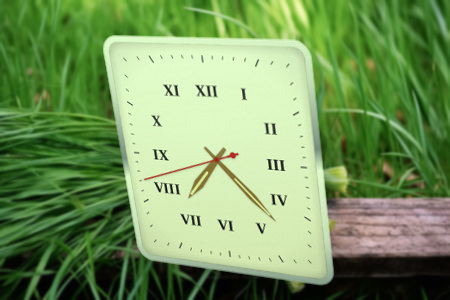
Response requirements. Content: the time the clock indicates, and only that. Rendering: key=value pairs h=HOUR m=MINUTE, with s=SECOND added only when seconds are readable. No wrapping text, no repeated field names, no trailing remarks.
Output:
h=7 m=22 s=42
